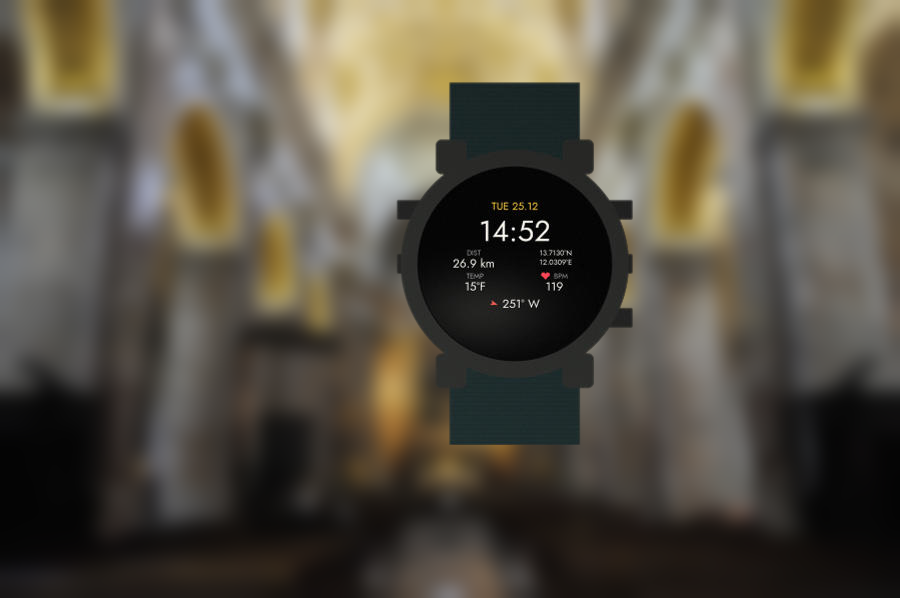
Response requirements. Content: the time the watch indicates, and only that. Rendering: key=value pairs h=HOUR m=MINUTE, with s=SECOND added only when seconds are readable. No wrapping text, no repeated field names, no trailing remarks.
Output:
h=14 m=52
